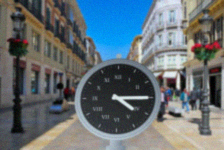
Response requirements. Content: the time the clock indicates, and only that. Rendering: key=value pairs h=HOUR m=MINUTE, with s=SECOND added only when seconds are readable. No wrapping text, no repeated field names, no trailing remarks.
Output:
h=4 m=15
